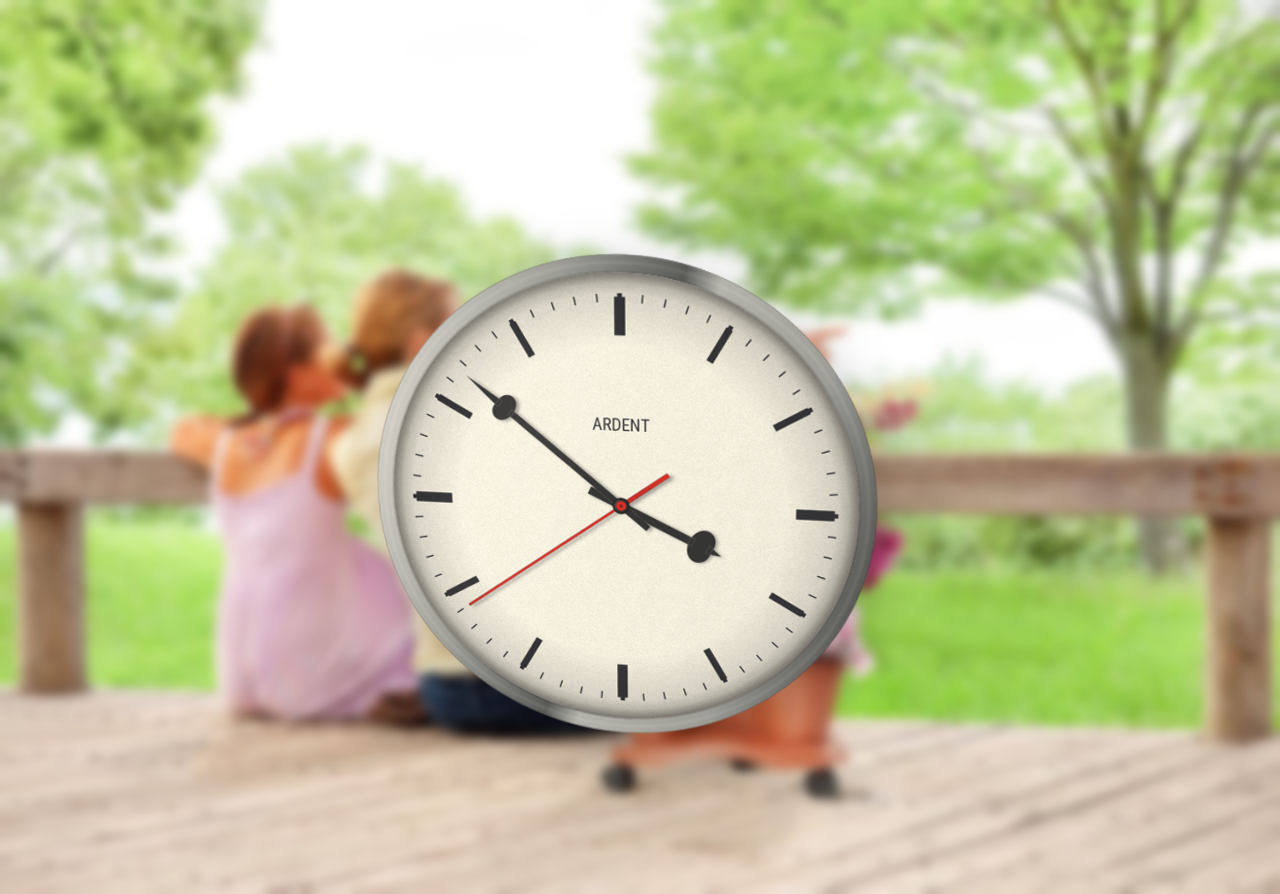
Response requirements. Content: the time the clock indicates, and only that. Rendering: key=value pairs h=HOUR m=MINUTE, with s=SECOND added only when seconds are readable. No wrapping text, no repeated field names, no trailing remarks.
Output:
h=3 m=51 s=39
